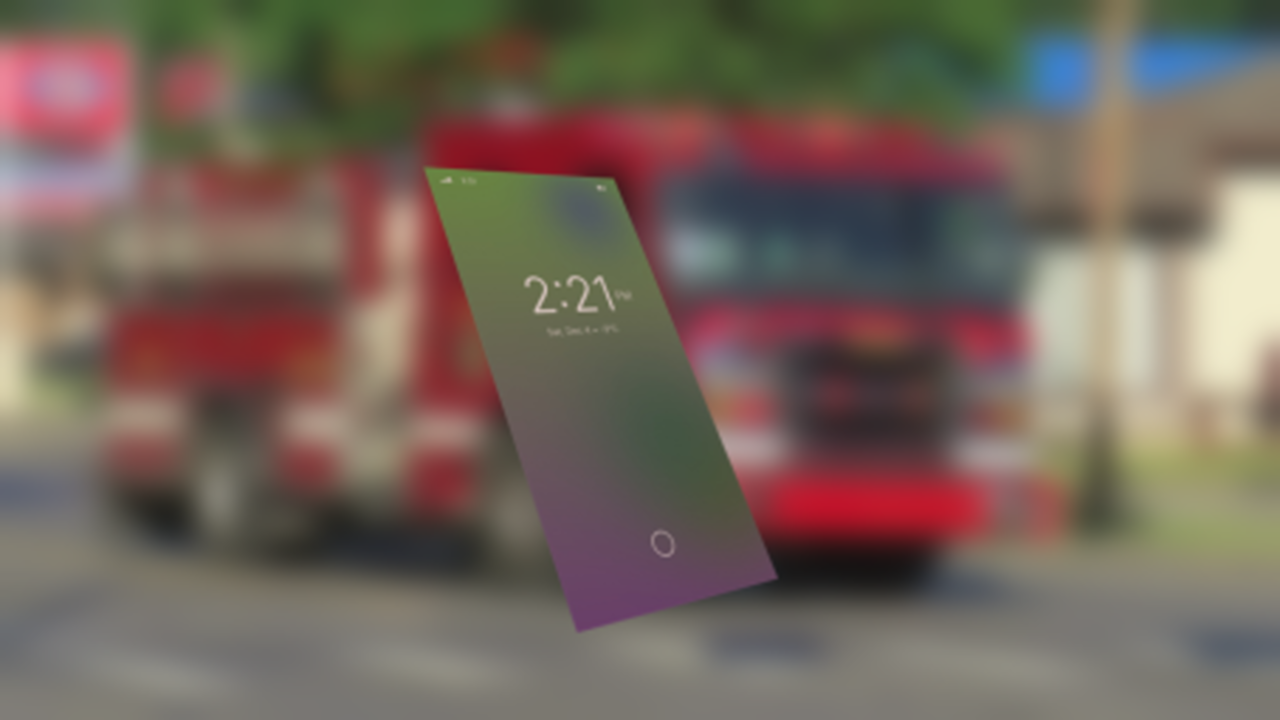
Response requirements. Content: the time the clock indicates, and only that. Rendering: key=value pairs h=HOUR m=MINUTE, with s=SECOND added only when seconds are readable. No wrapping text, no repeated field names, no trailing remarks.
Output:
h=2 m=21
